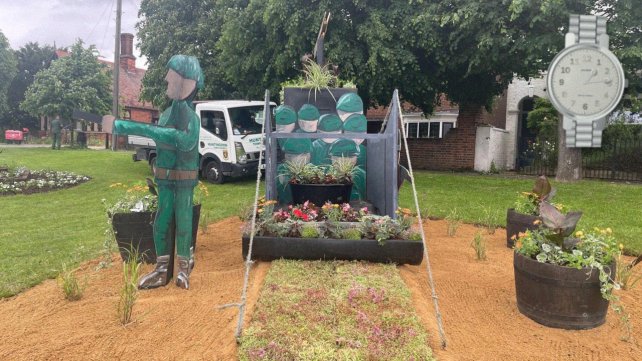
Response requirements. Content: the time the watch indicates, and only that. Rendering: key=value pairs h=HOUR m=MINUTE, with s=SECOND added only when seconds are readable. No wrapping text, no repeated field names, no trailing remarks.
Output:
h=1 m=14
